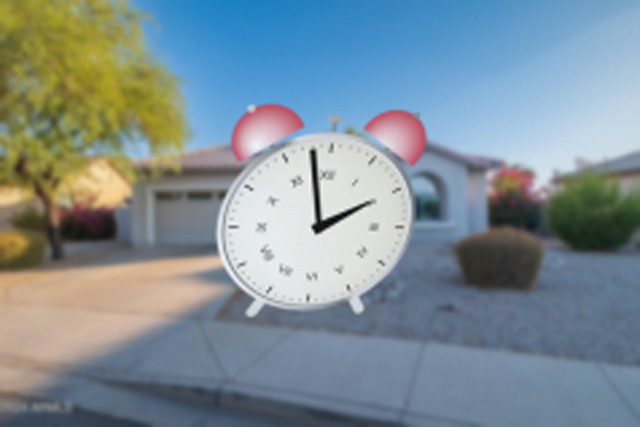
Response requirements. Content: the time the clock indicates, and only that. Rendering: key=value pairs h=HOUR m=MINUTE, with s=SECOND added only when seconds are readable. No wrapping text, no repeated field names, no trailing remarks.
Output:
h=1 m=58
